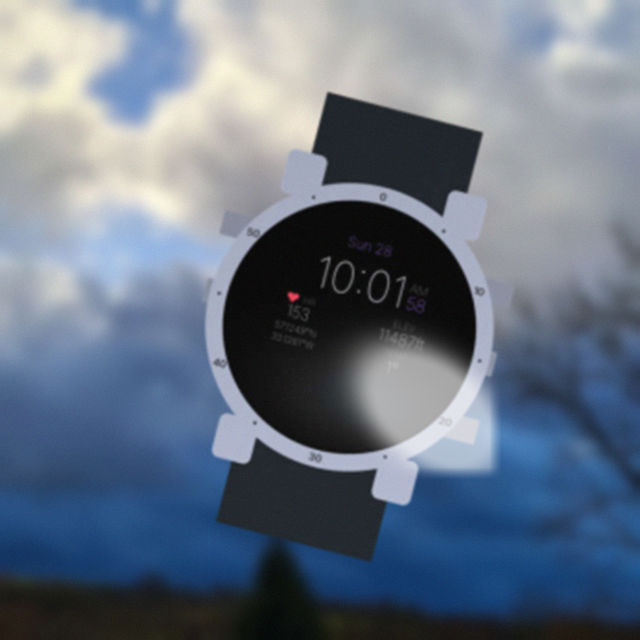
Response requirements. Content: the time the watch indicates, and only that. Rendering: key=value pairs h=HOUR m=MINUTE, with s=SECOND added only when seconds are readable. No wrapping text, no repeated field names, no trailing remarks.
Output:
h=10 m=1 s=58
